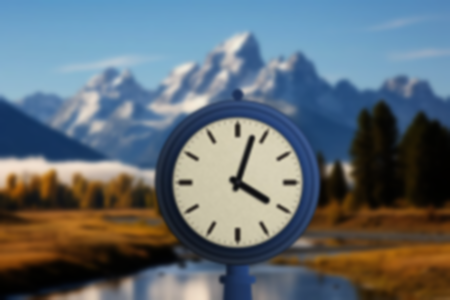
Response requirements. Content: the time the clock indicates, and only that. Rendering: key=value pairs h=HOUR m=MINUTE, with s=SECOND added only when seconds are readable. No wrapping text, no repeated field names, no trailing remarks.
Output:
h=4 m=3
